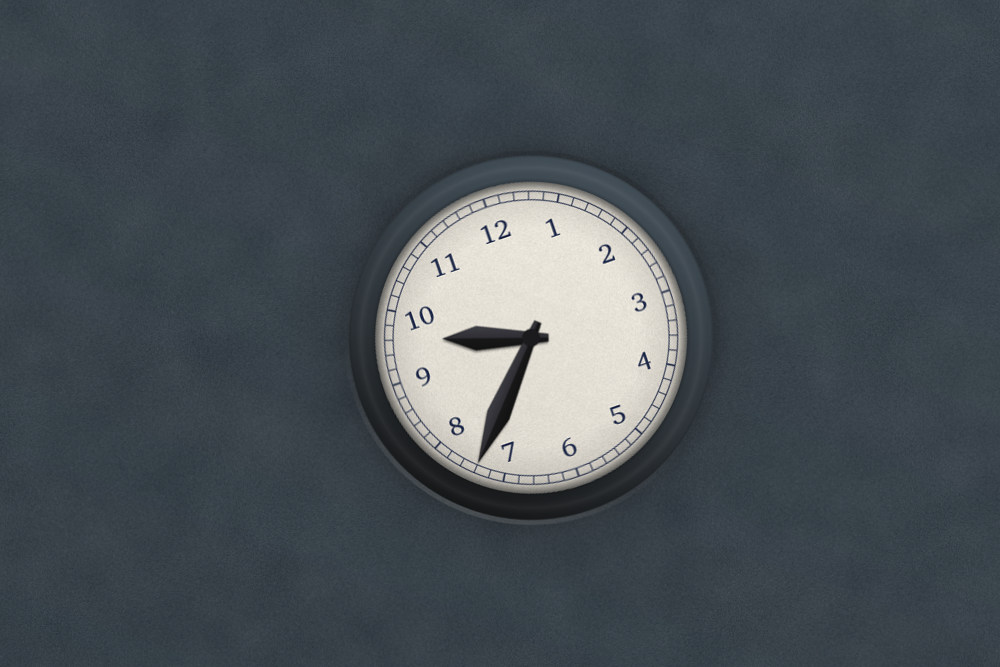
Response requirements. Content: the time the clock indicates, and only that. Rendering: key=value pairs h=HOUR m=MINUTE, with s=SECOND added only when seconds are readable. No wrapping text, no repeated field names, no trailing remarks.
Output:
h=9 m=37
